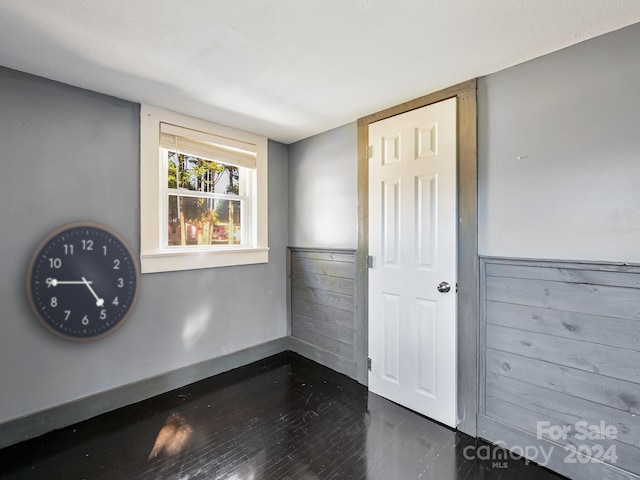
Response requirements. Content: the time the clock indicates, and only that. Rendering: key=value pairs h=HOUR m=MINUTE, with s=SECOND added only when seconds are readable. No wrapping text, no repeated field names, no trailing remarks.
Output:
h=4 m=45
